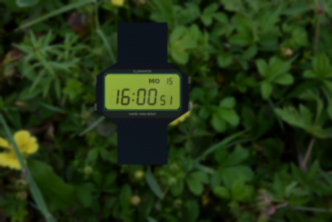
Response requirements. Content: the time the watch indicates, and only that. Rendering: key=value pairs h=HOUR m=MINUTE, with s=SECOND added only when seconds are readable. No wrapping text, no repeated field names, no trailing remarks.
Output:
h=16 m=0 s=51
